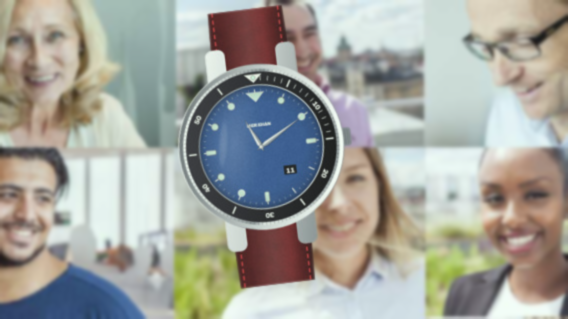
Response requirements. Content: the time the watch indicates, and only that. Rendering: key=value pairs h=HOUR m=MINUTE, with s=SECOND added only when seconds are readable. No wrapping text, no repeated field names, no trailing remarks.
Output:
h=11 m=10
